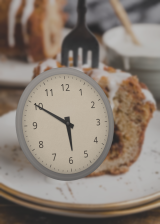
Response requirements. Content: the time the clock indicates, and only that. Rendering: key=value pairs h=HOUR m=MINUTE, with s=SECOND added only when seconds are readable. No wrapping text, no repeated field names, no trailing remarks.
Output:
h=5 m=50
